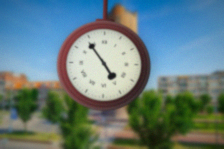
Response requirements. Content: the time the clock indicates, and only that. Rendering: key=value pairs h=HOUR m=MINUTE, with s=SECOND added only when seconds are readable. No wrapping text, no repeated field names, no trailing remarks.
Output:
h=4 m=54
